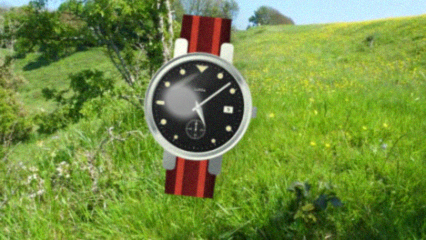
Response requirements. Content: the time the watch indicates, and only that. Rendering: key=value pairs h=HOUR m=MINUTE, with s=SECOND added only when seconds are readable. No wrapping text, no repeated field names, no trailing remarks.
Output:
h=5 m=8
